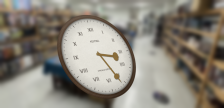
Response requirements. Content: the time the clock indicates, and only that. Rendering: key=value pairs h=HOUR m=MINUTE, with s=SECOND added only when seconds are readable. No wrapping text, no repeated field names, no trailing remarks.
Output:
h=3 m=26
